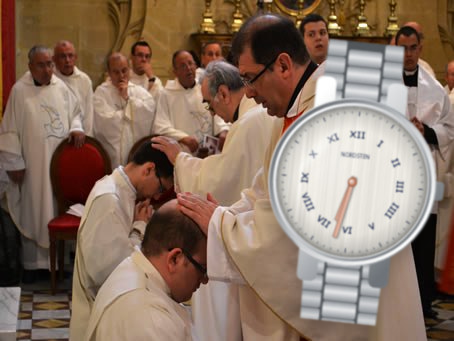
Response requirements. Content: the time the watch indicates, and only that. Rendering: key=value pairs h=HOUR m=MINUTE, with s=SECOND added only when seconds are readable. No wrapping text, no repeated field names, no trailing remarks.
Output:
h=6 m=32
